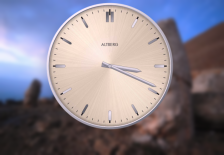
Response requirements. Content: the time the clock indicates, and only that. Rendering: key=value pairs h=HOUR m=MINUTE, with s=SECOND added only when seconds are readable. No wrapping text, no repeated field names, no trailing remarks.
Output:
h=3 m=19
